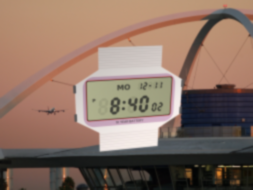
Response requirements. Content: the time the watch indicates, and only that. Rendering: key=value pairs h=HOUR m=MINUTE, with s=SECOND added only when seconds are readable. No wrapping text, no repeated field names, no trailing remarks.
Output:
h=8 m=40
